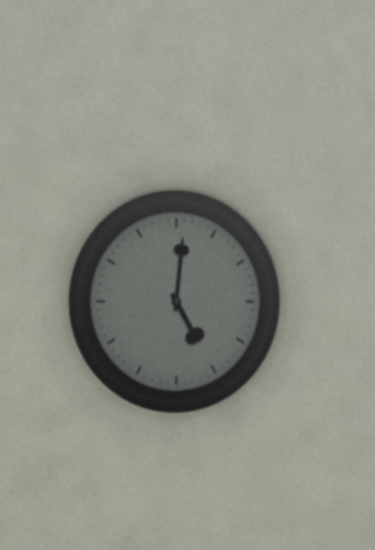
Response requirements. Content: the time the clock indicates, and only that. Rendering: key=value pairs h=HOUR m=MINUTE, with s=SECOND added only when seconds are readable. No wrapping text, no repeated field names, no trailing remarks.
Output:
h=5 m=1
